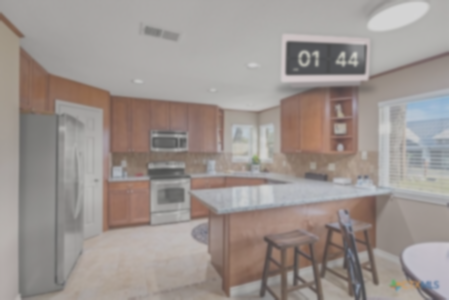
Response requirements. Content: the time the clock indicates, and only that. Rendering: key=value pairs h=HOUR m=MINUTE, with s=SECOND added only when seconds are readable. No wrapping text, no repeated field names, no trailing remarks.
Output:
h=1 m=44
